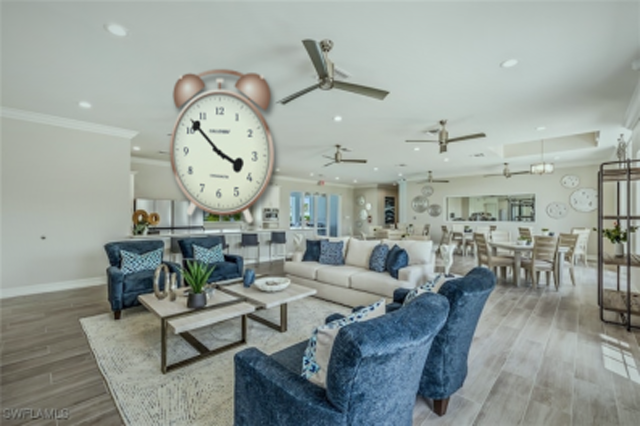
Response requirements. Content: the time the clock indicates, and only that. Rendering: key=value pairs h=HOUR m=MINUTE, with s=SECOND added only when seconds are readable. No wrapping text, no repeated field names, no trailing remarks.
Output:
h=3 m=52
